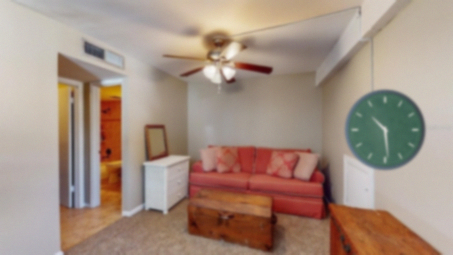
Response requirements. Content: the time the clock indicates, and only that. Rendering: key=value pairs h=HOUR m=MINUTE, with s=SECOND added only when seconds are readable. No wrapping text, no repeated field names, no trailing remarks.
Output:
h=10 m=29
